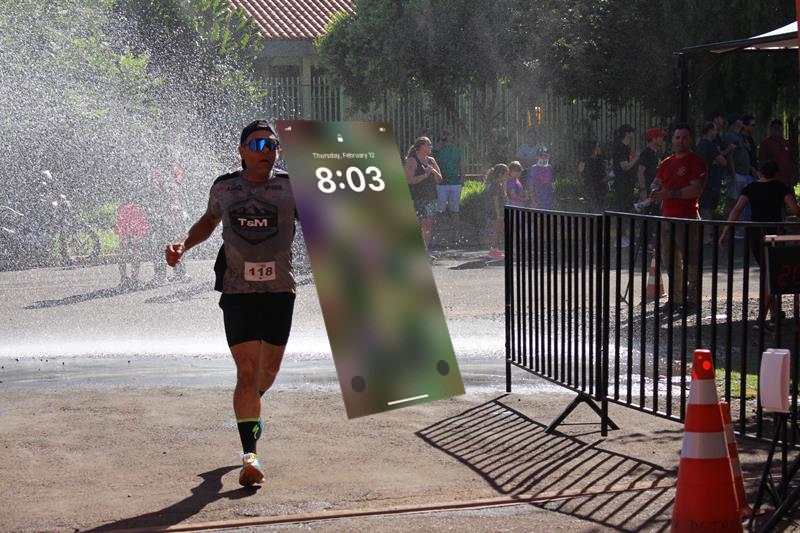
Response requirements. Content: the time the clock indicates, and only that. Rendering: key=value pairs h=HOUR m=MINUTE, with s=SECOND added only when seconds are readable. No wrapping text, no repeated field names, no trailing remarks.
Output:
h=8 m=3
